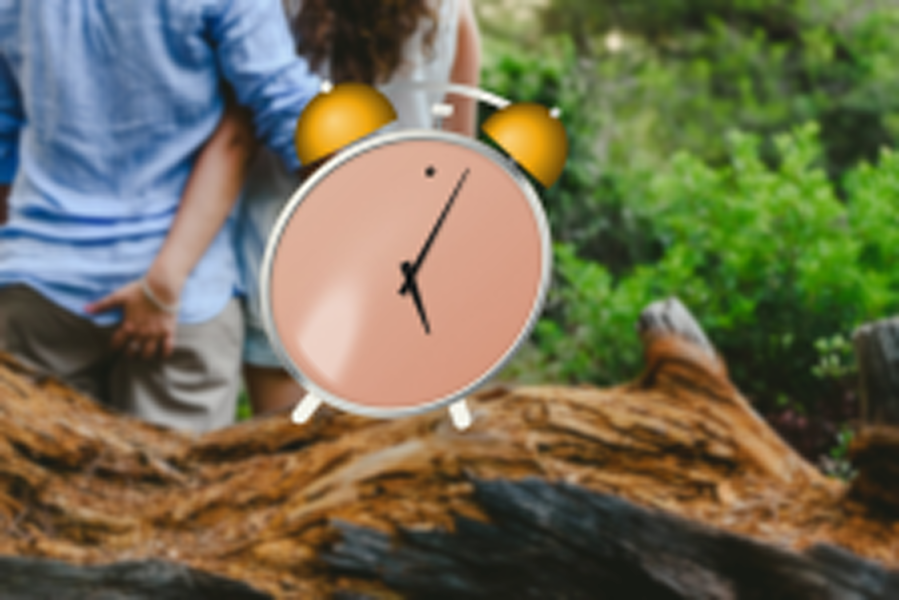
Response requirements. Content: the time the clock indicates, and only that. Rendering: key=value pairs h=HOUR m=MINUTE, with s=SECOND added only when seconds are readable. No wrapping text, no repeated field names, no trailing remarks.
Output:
h=5 m=3
